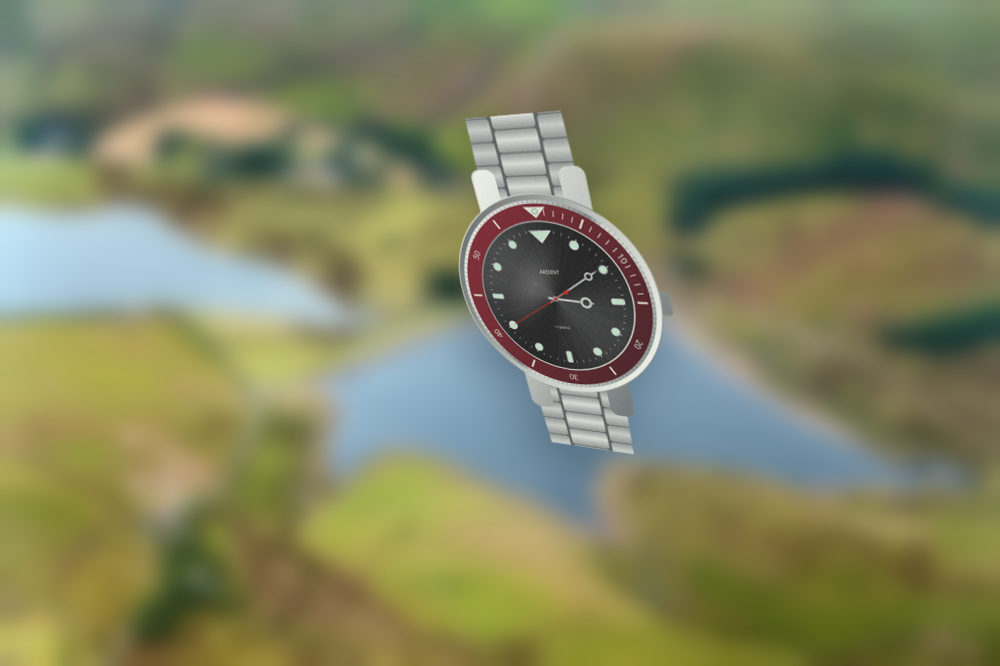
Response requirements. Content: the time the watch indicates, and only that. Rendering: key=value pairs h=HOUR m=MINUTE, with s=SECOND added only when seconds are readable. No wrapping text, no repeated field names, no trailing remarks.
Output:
h=3 m=9 s=40
